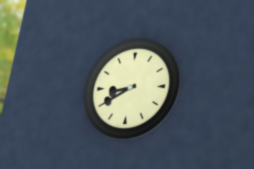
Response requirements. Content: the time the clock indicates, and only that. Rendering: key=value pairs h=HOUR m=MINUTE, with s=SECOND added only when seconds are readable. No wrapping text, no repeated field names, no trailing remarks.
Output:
h=8 m=40
